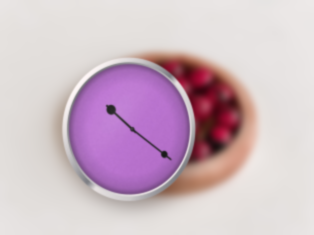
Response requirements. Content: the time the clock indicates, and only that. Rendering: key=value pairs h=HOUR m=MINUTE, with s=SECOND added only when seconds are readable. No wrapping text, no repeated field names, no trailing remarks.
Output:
h=10 m=21
